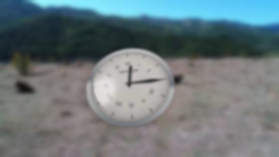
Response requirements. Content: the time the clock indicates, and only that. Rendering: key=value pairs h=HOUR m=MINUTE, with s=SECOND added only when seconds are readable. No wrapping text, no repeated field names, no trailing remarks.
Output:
h=12 m=15
